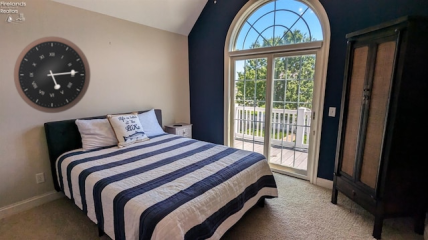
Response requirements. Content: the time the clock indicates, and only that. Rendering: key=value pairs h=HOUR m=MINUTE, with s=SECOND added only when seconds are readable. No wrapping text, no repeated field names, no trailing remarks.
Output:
h=5 m=14
